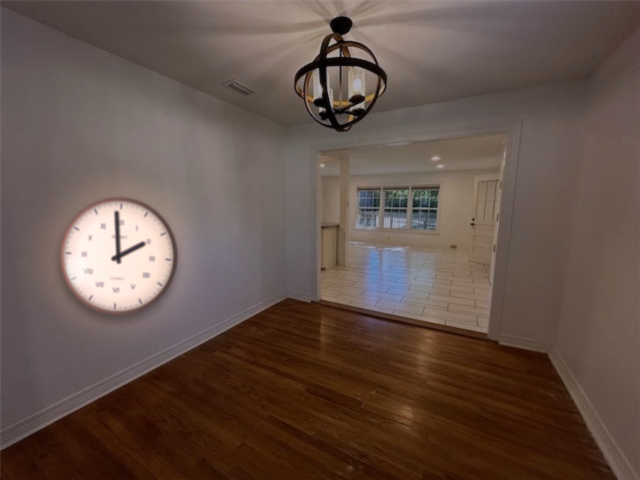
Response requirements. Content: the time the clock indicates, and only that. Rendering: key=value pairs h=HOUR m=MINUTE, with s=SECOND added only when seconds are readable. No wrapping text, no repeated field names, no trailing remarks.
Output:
h=1 m=59
